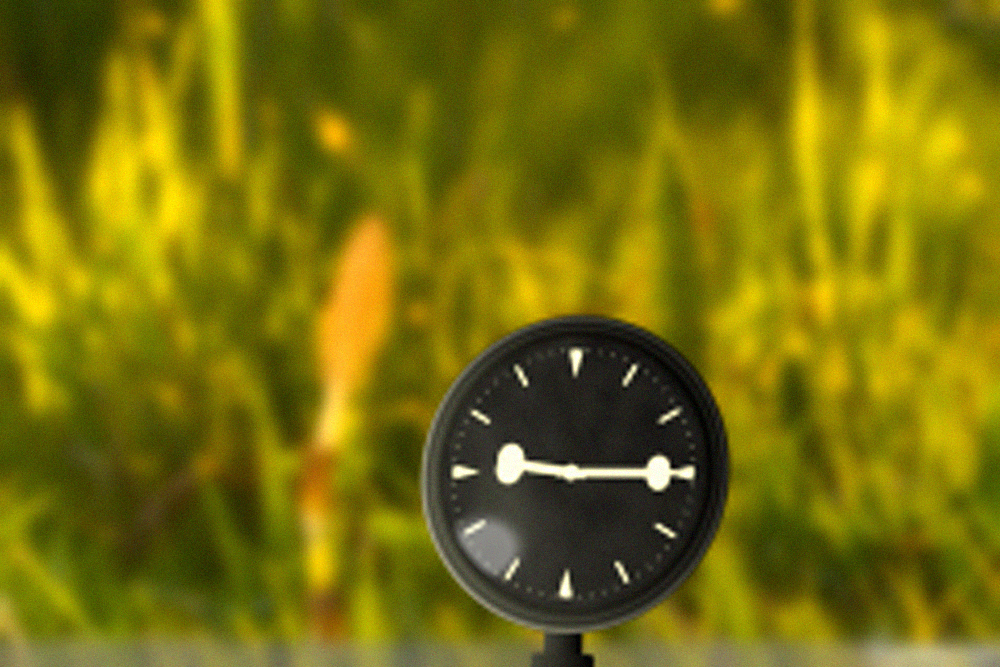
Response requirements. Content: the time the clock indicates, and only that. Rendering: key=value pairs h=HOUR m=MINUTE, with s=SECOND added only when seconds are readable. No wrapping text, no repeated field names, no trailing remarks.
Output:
h=9 m=15
